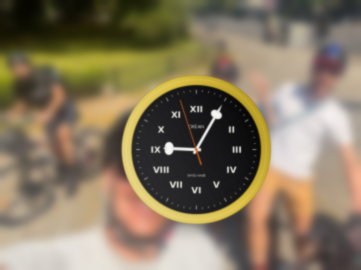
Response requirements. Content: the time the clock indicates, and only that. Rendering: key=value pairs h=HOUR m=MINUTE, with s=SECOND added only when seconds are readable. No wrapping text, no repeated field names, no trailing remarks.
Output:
h=9 m=4 s=57
